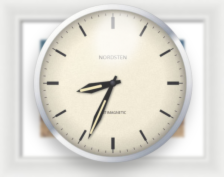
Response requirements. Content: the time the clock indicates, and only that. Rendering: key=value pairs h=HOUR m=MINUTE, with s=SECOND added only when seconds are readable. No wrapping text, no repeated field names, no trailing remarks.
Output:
h=8 m=34
